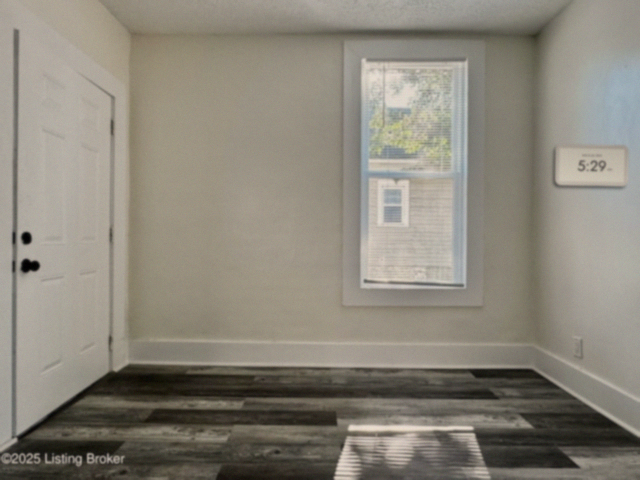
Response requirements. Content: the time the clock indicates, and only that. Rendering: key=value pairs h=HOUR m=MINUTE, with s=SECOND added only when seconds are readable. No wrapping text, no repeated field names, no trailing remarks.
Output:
h=5 m=29
